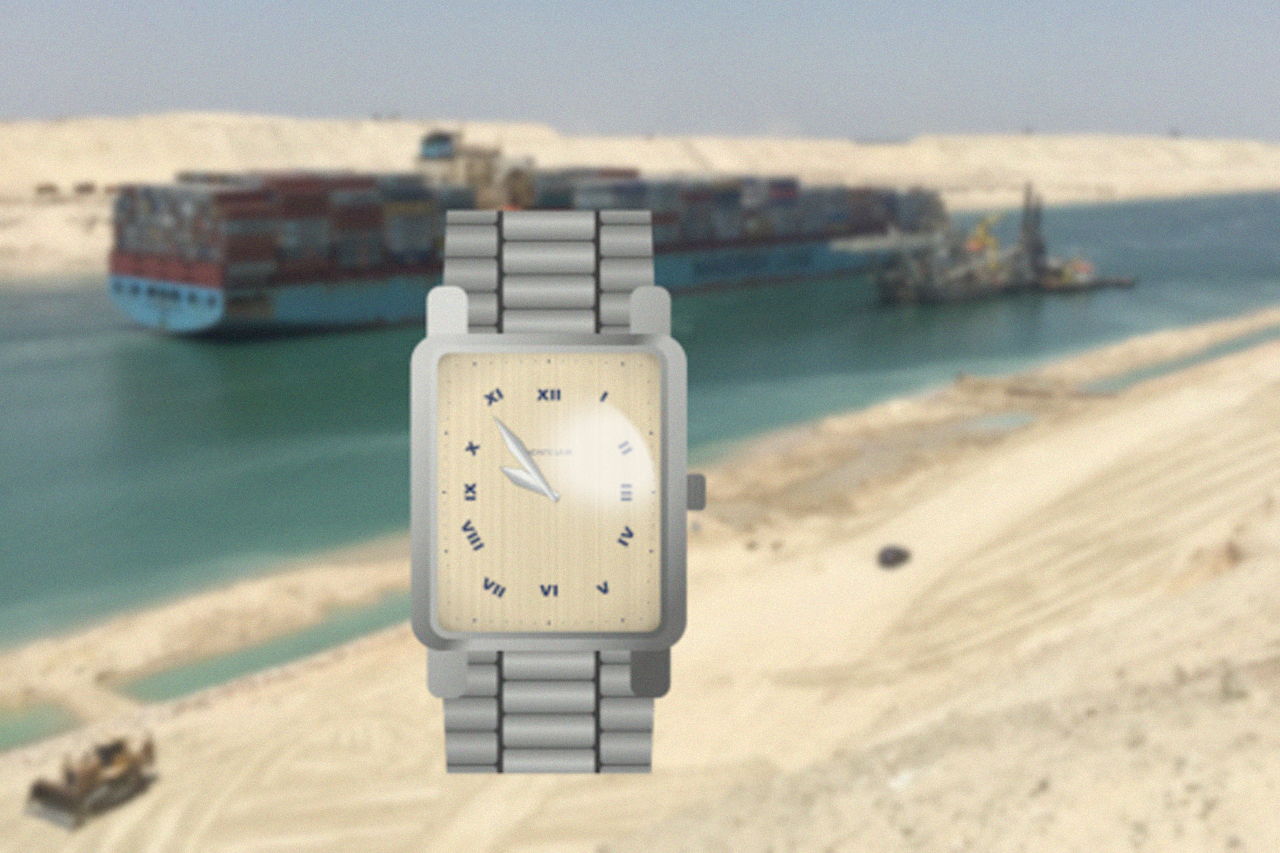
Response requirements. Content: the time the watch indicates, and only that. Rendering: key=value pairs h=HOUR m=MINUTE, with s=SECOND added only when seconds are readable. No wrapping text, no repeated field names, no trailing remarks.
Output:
h=9 m=54
